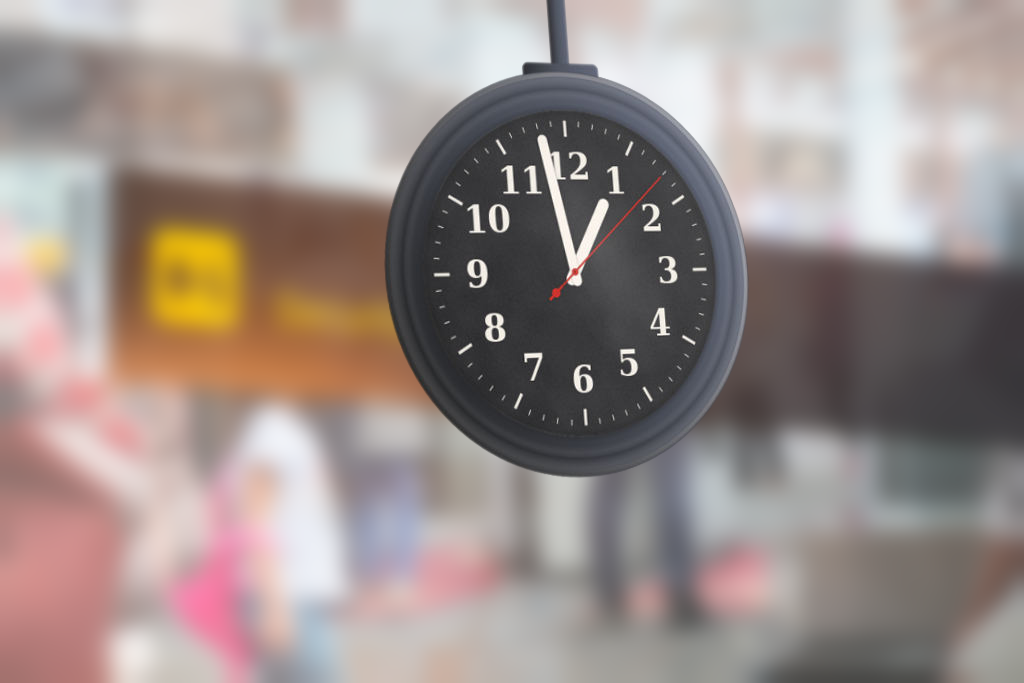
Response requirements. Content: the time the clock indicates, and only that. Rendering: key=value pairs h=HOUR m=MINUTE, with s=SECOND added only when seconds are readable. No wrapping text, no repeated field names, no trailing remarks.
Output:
h=12 m=58 s=8
